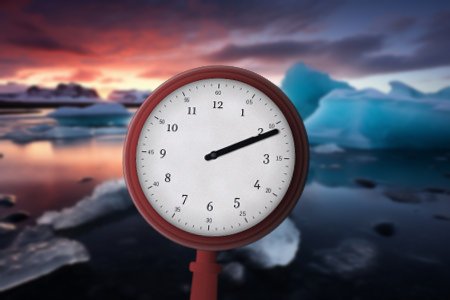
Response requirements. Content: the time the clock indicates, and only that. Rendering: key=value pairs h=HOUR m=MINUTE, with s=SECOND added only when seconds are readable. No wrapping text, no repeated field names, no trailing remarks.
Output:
h=2 m=11
